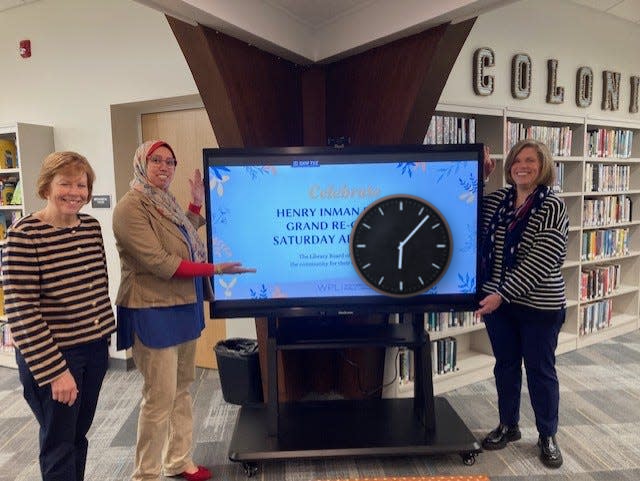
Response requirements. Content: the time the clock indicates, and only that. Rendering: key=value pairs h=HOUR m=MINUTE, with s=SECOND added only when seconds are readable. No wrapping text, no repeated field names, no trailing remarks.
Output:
h=6 m=7
